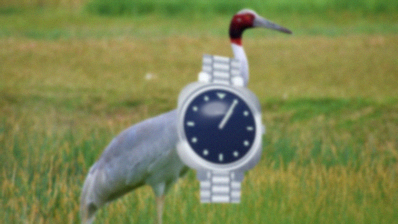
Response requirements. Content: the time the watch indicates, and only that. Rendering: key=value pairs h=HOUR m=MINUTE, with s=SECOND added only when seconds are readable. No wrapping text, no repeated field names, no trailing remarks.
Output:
h=1 m=5
